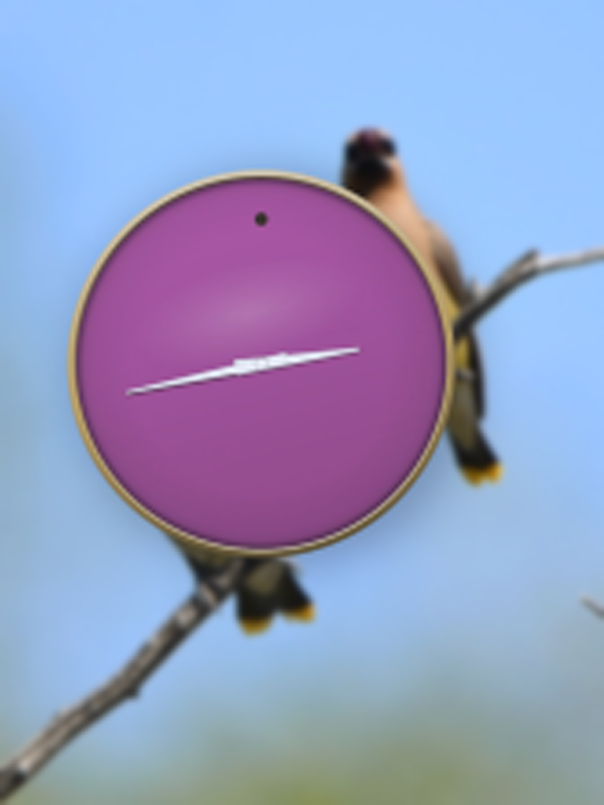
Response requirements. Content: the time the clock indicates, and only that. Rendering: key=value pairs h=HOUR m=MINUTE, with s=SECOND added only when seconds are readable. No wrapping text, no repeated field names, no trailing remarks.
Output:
h=2 m=43
